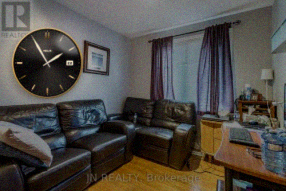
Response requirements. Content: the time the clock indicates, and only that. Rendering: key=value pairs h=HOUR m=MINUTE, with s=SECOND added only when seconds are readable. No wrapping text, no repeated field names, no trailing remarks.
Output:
h=1 m=55
